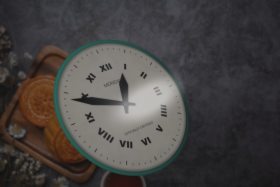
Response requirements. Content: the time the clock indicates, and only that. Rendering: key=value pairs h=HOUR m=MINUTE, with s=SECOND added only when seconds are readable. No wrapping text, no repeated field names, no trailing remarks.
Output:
h=12 m=49
